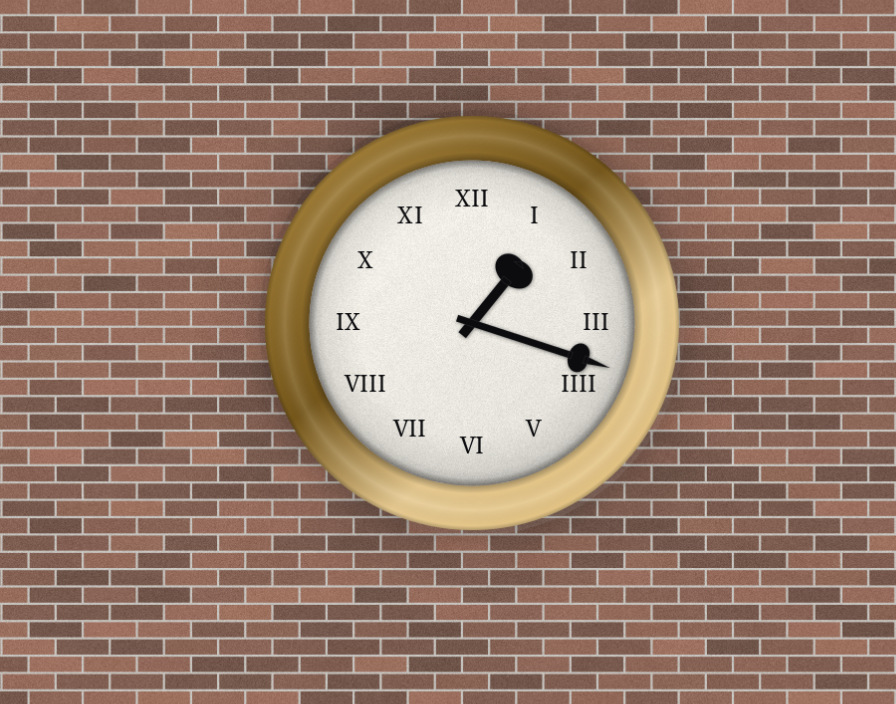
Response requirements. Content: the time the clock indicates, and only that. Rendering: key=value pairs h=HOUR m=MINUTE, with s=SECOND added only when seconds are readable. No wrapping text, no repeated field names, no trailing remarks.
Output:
h=1 m=18
